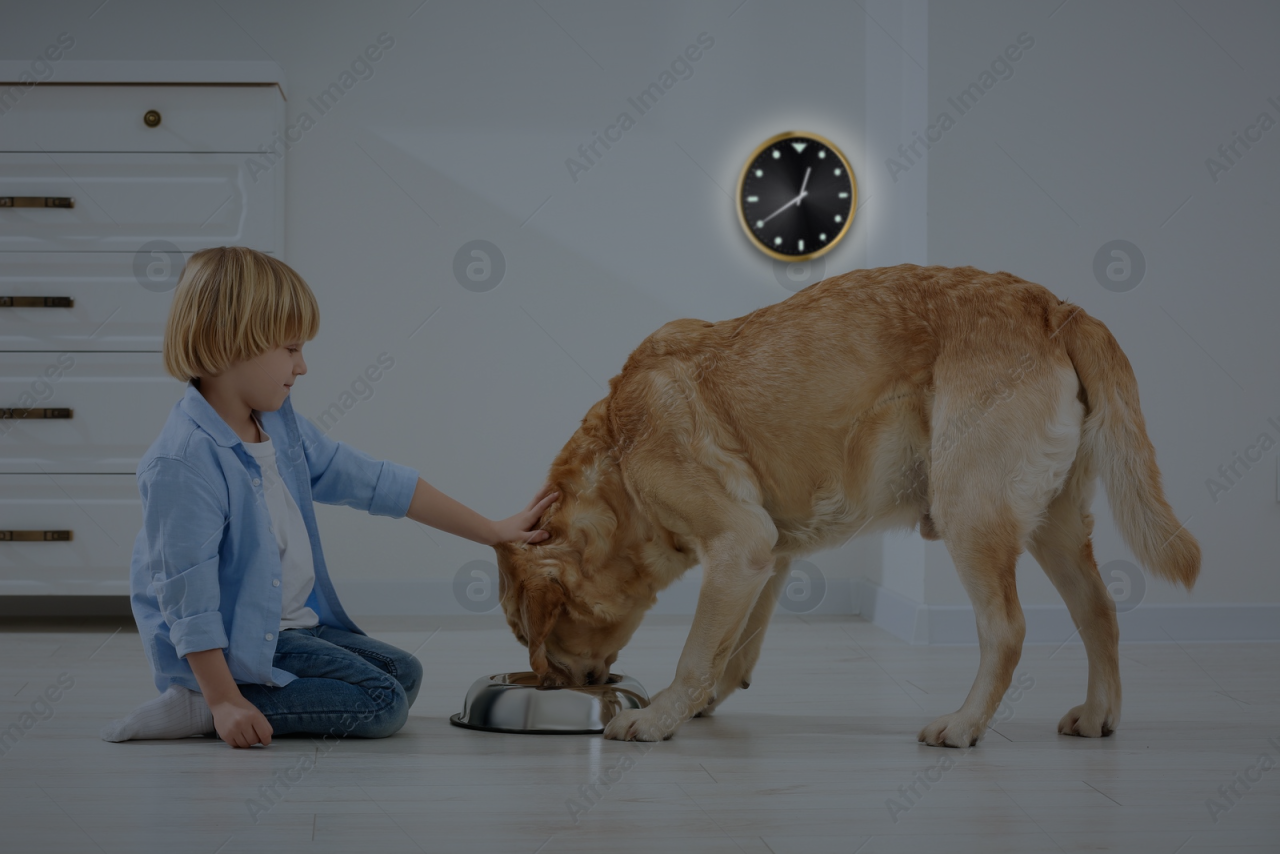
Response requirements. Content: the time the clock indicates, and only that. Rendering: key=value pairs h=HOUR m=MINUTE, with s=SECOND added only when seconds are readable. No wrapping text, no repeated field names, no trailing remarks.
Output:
h=12 m=40
